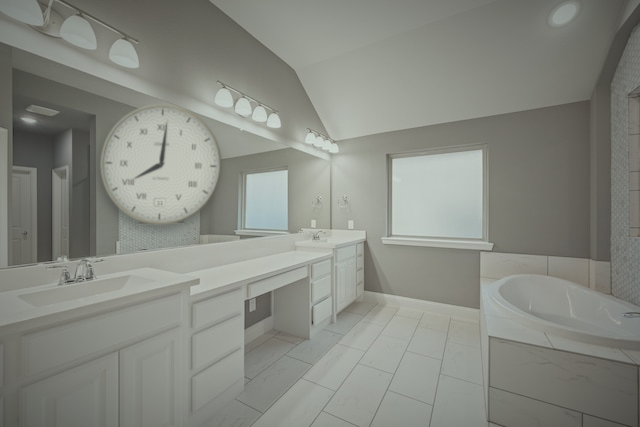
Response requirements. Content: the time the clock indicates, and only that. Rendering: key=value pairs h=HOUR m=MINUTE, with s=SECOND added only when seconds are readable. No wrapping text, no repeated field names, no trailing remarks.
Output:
h=8 m=1
